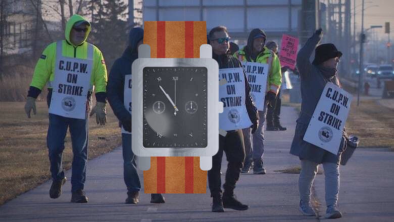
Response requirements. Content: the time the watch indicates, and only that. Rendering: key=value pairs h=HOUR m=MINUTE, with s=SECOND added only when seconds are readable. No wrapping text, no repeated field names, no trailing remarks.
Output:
h=10 m=54
